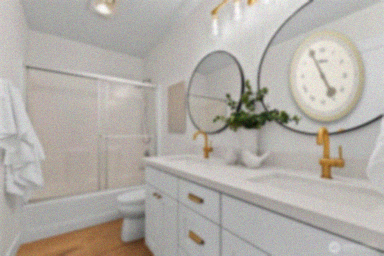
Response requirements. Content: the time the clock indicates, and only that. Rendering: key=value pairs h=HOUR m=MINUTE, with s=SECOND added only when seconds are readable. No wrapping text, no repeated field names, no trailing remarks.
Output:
h=4 m=55
